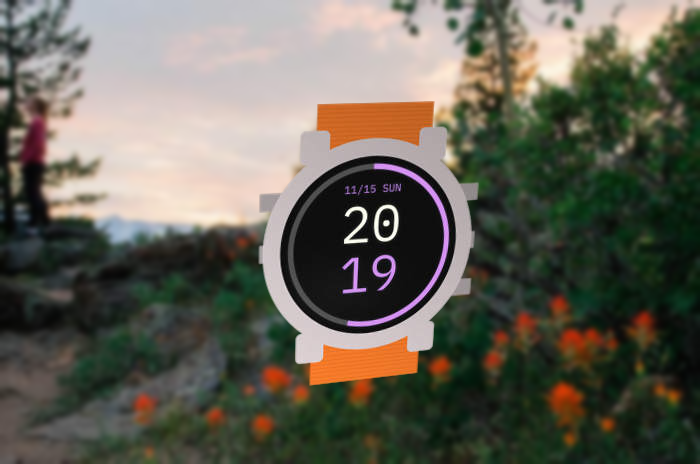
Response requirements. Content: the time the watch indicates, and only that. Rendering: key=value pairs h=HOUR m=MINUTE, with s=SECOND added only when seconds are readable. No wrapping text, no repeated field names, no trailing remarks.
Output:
h=20 m=19
